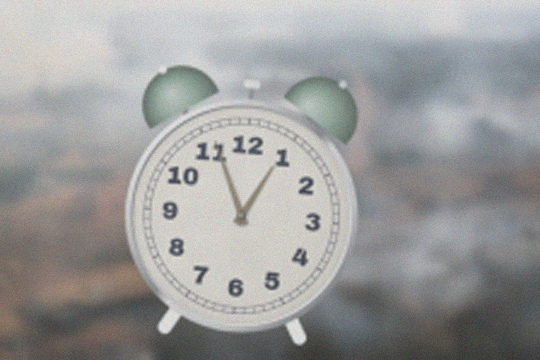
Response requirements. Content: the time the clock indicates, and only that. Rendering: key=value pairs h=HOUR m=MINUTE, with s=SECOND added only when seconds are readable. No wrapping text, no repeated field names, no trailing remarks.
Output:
h=12 m=56
